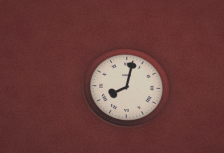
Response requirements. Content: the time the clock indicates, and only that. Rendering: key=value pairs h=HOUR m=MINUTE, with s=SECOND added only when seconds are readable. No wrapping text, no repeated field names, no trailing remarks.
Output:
h=8 m=2
